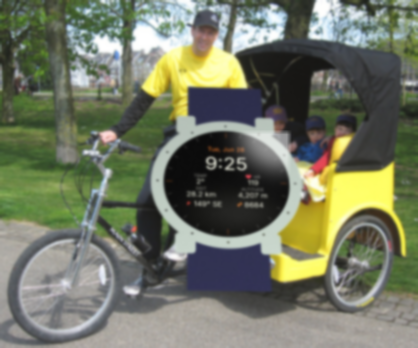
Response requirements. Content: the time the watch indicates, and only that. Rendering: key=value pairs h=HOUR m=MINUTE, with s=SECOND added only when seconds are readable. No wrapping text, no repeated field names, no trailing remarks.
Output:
h=9 m=25
